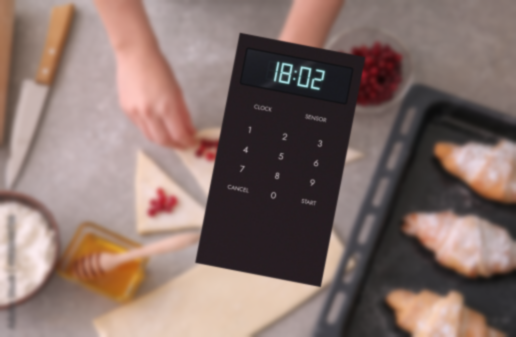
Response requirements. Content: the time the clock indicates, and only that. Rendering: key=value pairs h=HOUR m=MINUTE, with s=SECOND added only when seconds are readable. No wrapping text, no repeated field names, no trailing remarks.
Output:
h=18 m=2
